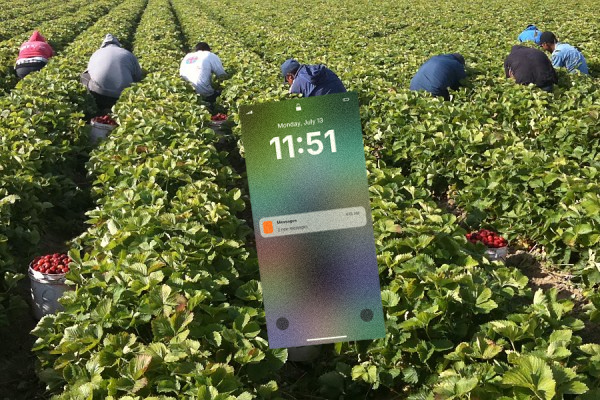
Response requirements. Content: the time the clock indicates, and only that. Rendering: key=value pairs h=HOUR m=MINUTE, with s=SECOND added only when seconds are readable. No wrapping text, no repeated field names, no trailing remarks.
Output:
h=11 m=51
